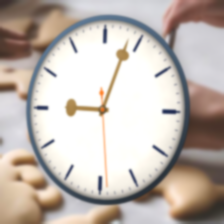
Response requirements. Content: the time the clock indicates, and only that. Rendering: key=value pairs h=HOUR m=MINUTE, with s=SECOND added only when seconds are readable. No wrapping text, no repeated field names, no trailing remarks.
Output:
h=9 m=3 s=29
